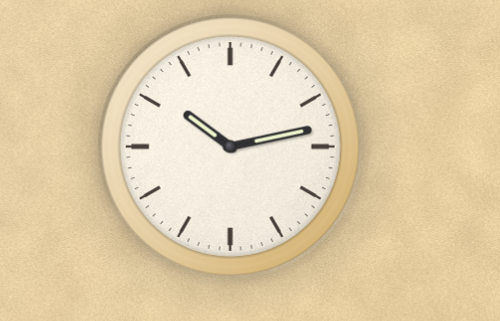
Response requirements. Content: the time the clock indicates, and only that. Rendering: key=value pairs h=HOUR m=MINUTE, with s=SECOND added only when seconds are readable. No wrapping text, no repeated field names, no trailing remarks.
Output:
h=10 m=13
